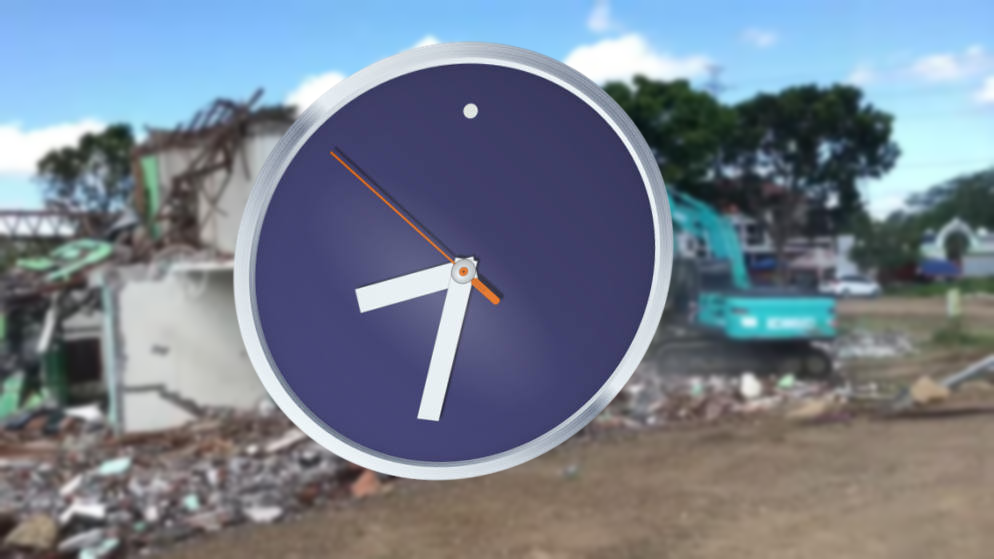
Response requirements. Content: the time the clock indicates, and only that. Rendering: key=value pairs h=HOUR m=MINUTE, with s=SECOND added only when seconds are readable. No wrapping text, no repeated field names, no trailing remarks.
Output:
h=8 m=31 s=52
